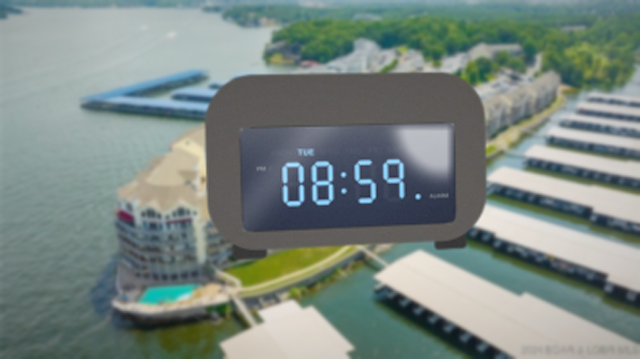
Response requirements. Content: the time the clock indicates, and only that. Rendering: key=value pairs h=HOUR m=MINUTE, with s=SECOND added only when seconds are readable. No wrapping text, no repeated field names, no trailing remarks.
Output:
h=8 m=59
